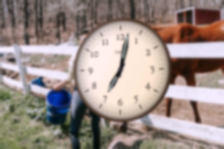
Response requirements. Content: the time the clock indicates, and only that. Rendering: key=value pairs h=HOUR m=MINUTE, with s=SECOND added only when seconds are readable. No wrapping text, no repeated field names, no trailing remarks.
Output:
h=7 m=2
